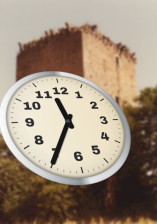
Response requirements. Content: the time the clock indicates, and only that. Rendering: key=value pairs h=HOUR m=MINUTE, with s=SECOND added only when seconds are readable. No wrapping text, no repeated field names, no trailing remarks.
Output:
h=11 m=35
